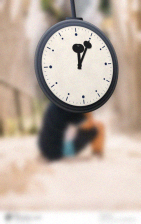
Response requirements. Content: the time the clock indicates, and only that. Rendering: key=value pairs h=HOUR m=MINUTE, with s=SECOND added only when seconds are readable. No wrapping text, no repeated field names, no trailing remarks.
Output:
h=12 m=5
